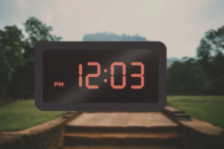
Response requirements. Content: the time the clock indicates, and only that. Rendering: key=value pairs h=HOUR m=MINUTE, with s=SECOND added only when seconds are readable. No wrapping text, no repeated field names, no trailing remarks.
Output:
h=12 m=3
